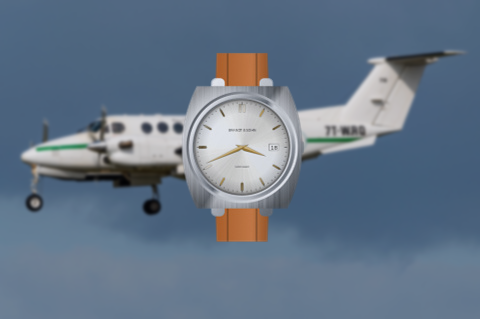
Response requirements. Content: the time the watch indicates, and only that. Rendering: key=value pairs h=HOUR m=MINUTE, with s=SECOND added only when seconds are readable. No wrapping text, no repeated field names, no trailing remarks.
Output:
h=3 m=41
